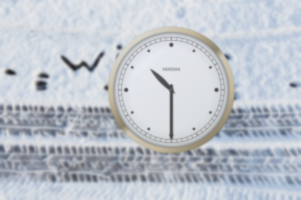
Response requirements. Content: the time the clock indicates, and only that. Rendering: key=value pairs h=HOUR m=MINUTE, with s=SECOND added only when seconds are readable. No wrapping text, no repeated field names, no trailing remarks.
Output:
h=10 m=30
